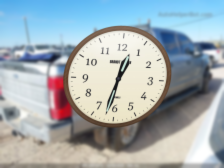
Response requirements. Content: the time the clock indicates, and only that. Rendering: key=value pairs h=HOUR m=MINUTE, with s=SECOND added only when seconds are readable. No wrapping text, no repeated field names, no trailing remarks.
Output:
h=12 m=32
